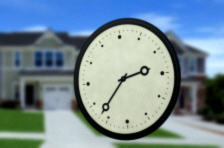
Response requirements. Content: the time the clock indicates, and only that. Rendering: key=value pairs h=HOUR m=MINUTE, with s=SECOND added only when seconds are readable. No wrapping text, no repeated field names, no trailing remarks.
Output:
h=2 m=37
